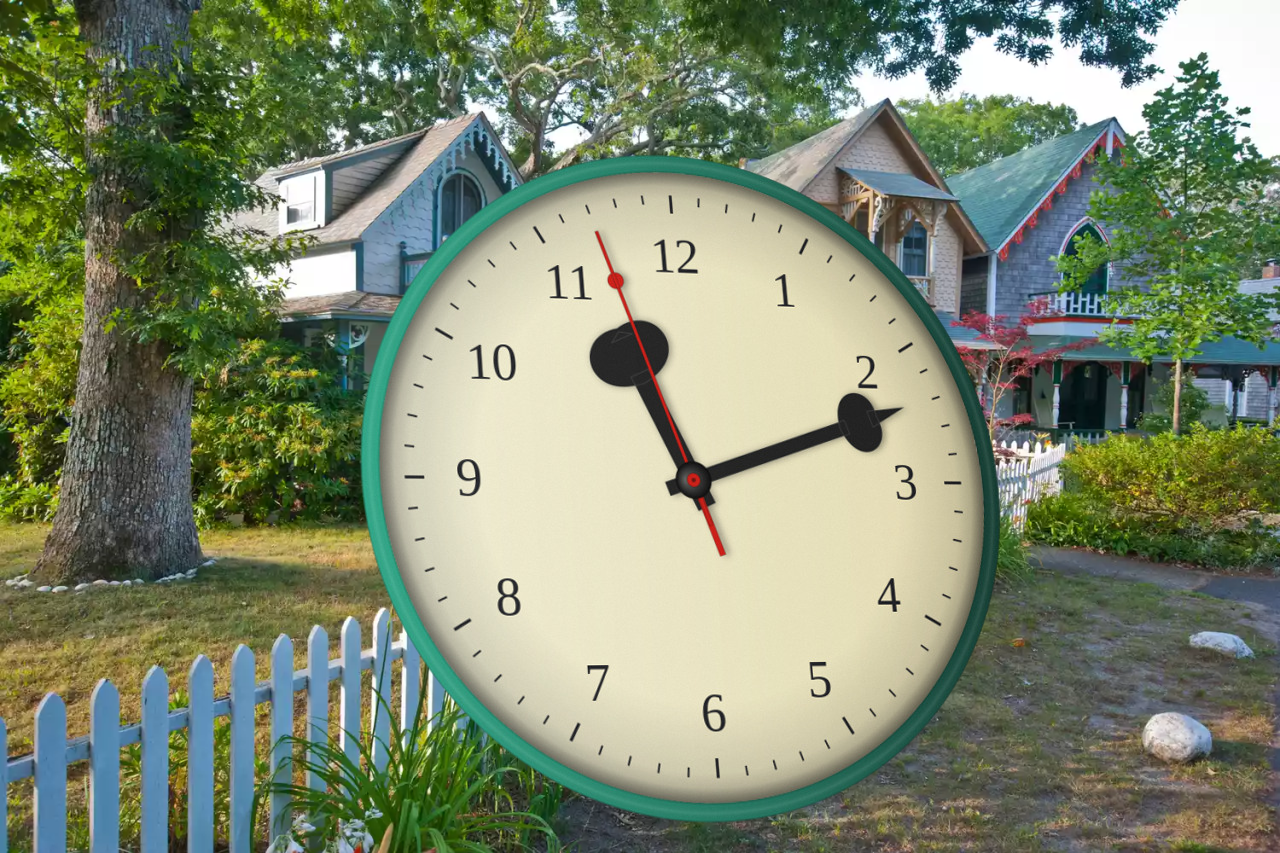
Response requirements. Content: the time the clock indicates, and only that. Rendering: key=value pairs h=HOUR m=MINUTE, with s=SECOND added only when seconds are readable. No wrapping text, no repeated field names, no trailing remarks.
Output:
h=11 m=11 s=57
